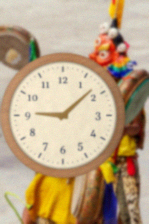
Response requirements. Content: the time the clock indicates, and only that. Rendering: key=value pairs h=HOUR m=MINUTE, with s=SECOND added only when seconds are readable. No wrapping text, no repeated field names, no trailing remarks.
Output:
h=9 m=8
